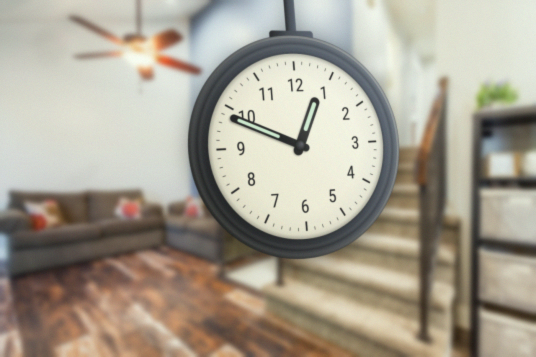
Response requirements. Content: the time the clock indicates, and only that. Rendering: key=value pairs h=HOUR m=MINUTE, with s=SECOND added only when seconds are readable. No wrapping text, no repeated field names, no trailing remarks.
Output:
h=12 m=49
